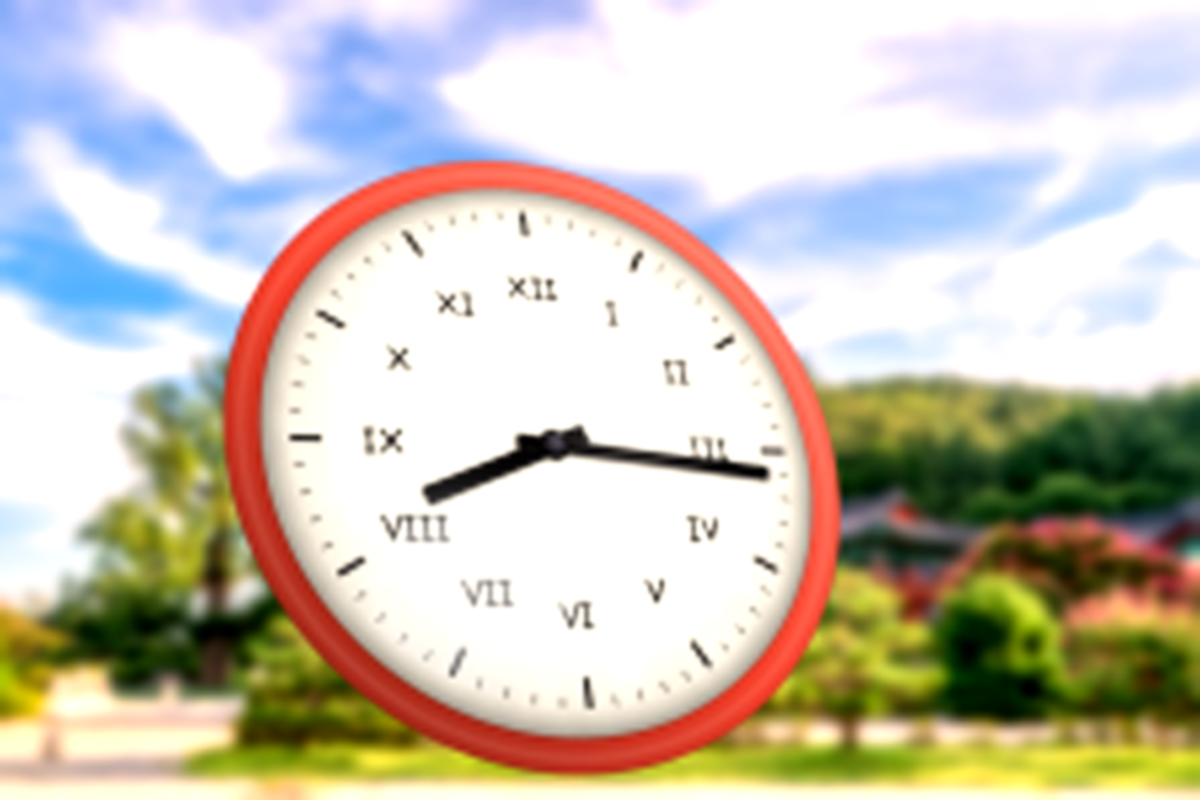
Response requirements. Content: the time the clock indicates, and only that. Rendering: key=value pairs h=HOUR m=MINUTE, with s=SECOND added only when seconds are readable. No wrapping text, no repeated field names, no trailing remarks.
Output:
h=8 m=16
